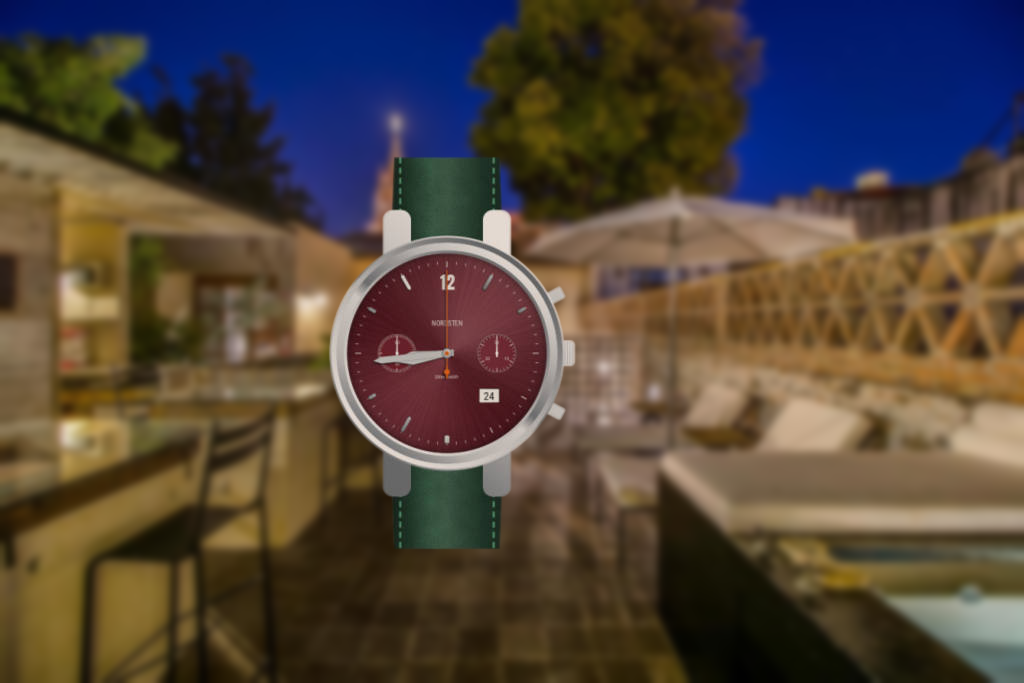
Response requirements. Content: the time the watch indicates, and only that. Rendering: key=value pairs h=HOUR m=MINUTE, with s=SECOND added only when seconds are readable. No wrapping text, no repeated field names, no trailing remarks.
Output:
h=8 m=44
